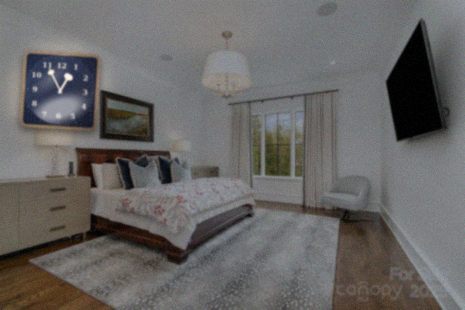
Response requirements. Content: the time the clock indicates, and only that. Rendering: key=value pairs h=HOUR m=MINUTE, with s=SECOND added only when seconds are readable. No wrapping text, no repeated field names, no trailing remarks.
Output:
h=12 m=55
